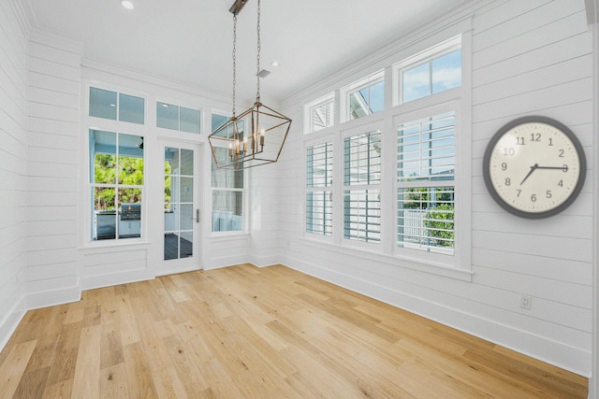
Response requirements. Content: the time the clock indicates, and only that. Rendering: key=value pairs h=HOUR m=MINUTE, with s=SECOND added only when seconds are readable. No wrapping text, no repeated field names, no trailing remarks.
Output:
h=7 m=15
